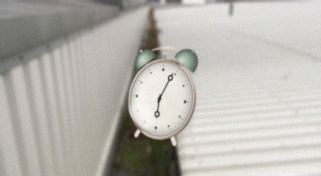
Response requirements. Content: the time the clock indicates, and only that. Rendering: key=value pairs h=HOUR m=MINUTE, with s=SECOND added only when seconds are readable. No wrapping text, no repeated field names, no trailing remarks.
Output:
h=6 m=4
